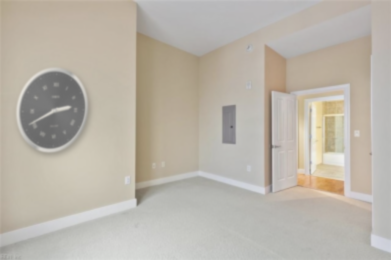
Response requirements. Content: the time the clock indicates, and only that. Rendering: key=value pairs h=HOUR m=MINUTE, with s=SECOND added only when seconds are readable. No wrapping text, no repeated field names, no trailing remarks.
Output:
h=2 m=41
